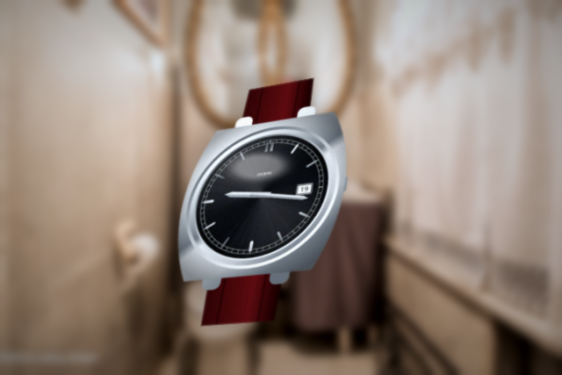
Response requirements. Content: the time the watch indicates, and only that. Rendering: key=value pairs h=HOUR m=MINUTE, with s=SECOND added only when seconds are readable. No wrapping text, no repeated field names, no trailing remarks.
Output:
h=9 m=17
